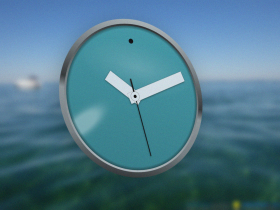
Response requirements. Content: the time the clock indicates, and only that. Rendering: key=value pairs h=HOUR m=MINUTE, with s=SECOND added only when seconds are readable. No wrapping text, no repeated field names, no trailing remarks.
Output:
h=10 m=11 s=28
